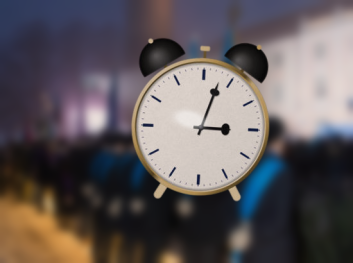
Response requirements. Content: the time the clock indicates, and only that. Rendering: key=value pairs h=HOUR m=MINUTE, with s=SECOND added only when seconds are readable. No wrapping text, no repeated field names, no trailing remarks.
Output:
h=3 m=3
